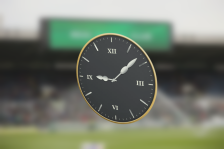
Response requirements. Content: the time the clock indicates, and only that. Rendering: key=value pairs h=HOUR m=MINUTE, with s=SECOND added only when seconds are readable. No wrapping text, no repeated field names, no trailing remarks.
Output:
h=9 m=8
